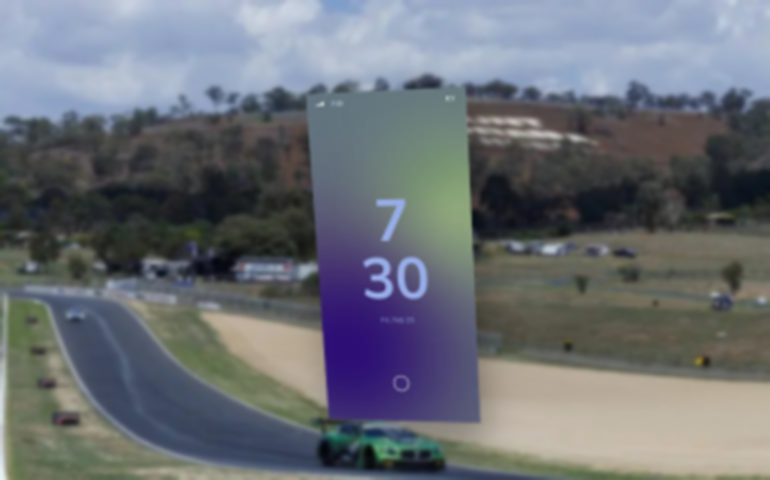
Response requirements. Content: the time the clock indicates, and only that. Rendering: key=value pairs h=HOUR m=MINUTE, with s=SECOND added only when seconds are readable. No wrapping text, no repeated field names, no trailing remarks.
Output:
h=7 m=30
